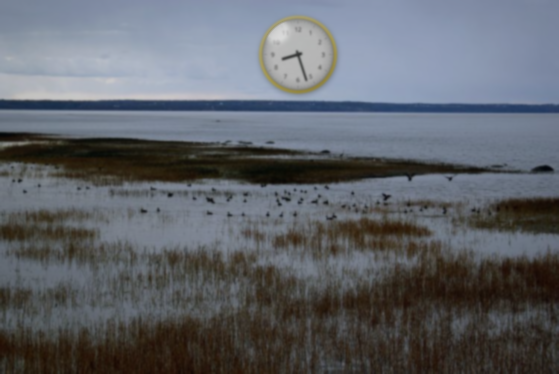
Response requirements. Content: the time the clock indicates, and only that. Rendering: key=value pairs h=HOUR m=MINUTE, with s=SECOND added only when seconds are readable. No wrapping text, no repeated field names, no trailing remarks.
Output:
h=8 m=27
